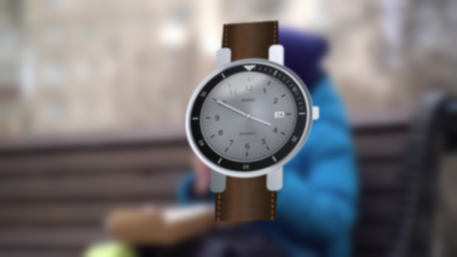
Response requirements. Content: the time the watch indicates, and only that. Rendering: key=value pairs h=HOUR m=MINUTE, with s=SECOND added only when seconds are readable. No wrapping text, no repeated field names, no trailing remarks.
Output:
h=3 m=50
